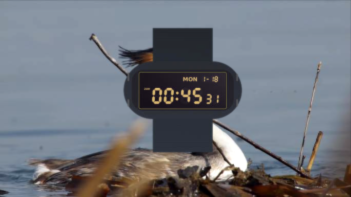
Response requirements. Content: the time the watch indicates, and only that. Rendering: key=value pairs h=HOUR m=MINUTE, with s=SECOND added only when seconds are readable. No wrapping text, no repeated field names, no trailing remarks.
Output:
h=0 m=45 s=31
